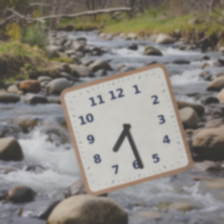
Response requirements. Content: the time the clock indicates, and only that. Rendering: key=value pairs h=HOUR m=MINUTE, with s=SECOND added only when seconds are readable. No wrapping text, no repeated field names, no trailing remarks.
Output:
h=7 m=29
